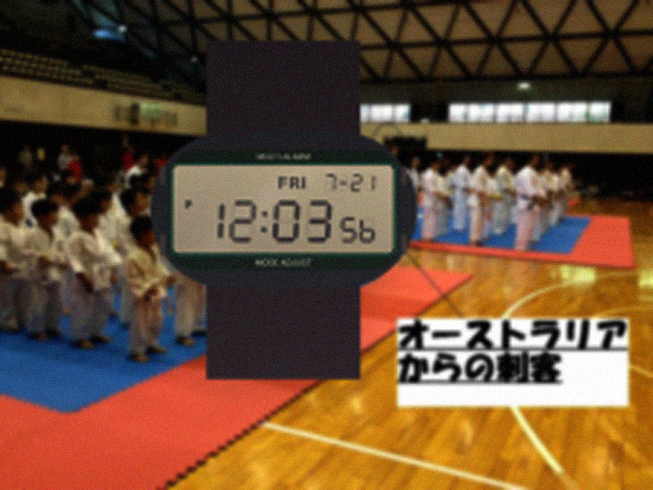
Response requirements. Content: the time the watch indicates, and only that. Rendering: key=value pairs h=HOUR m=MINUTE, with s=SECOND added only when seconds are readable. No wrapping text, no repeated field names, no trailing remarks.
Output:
h=12 m=3 s=56
